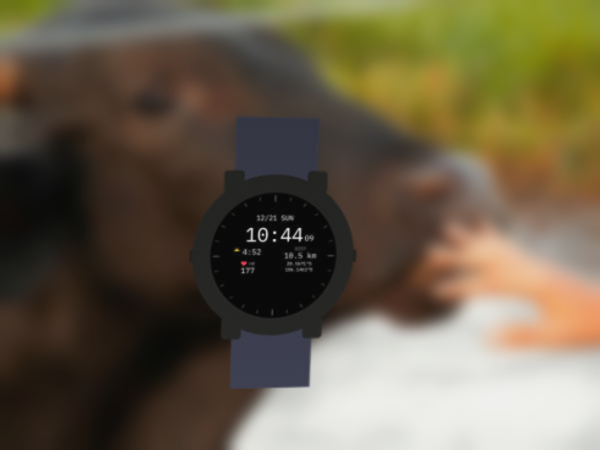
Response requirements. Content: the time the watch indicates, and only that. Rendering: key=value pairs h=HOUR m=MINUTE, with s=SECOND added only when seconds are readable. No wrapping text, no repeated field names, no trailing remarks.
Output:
h=10 m=44
